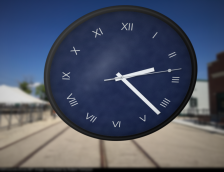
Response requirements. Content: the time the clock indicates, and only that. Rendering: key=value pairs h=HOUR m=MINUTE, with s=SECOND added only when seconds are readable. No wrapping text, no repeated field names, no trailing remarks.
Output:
h=2 m=22 s=13
